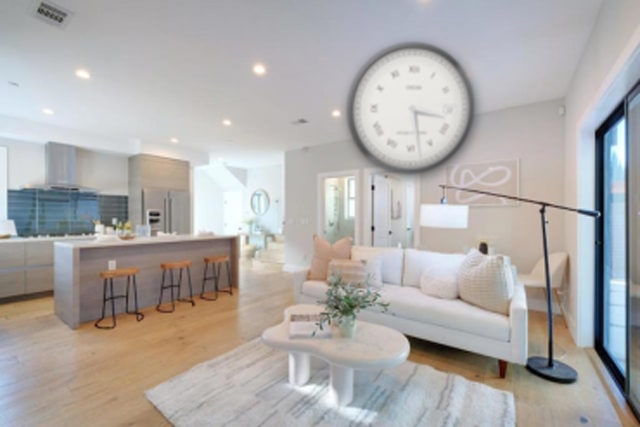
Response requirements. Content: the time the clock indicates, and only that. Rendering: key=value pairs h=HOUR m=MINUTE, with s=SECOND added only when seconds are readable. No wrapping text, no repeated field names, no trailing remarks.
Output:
h=3 m=28
